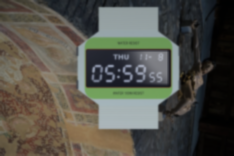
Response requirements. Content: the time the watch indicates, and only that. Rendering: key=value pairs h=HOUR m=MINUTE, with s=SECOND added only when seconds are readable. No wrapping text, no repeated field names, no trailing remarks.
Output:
h=5 m=59 s=55
